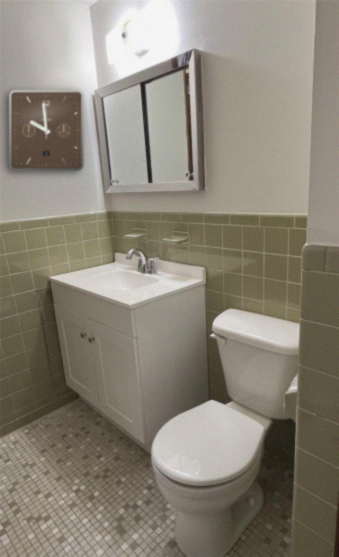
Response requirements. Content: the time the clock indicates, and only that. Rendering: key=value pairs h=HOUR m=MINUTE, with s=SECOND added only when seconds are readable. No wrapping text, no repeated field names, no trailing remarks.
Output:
h=9 m=59
